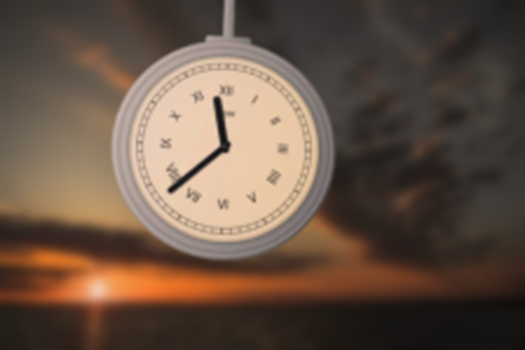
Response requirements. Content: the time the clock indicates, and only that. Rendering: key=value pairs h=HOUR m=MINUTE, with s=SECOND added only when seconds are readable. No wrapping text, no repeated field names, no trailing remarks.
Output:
h=11 m=38
